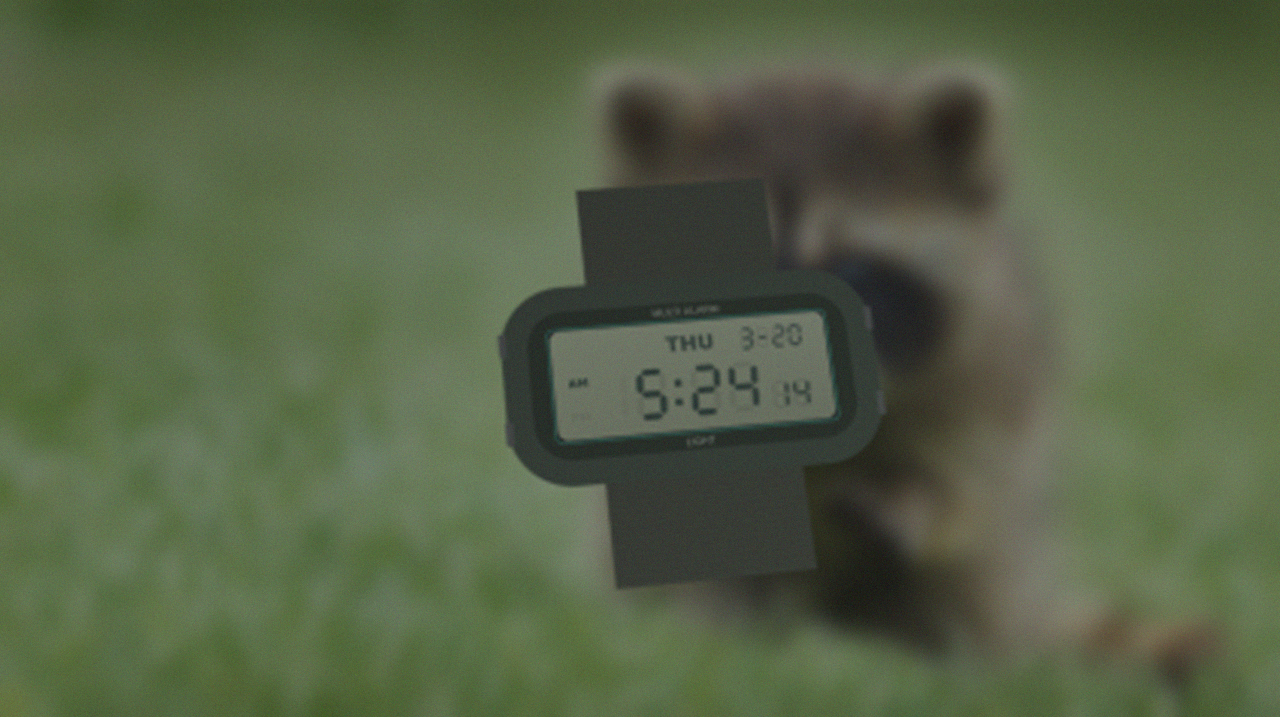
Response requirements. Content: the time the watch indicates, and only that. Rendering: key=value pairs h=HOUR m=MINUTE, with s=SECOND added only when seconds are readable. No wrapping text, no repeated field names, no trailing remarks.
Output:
h=5 m=24 s=14
